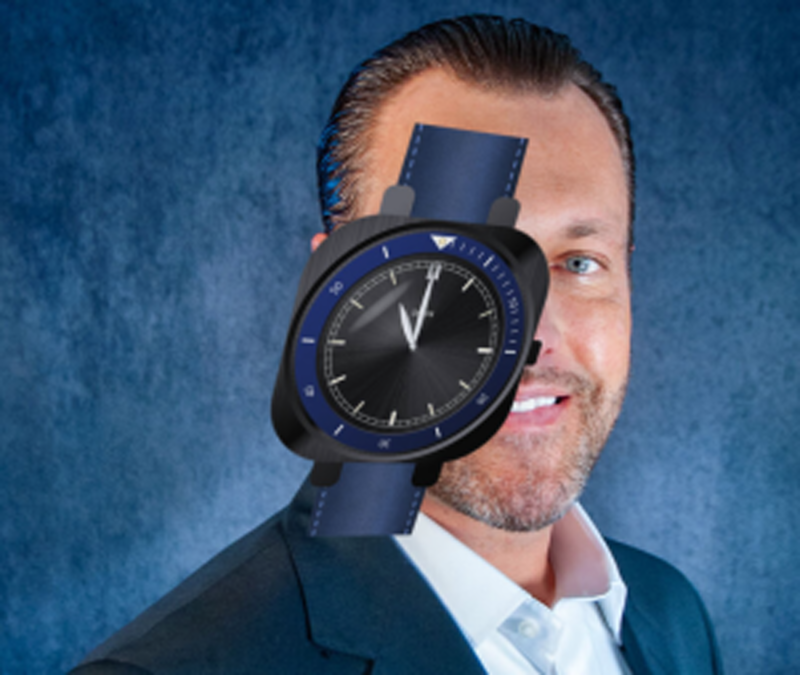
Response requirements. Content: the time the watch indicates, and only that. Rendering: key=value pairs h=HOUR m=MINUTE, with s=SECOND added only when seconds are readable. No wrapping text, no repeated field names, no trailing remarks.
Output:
h=11 m=0
